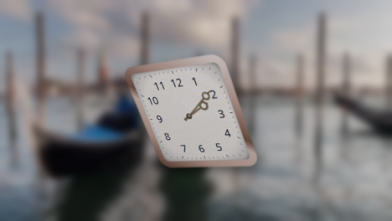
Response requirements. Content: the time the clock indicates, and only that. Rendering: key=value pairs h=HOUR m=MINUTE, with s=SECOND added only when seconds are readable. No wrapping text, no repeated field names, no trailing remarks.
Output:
h=2 m=9
